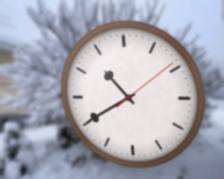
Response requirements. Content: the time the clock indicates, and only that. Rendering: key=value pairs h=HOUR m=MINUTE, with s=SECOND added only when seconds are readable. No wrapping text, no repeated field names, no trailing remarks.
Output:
h=10 m=40 s=9
